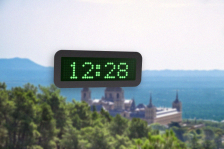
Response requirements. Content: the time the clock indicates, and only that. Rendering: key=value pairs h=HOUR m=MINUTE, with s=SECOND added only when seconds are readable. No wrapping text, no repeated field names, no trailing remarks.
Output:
h=12 m=28
